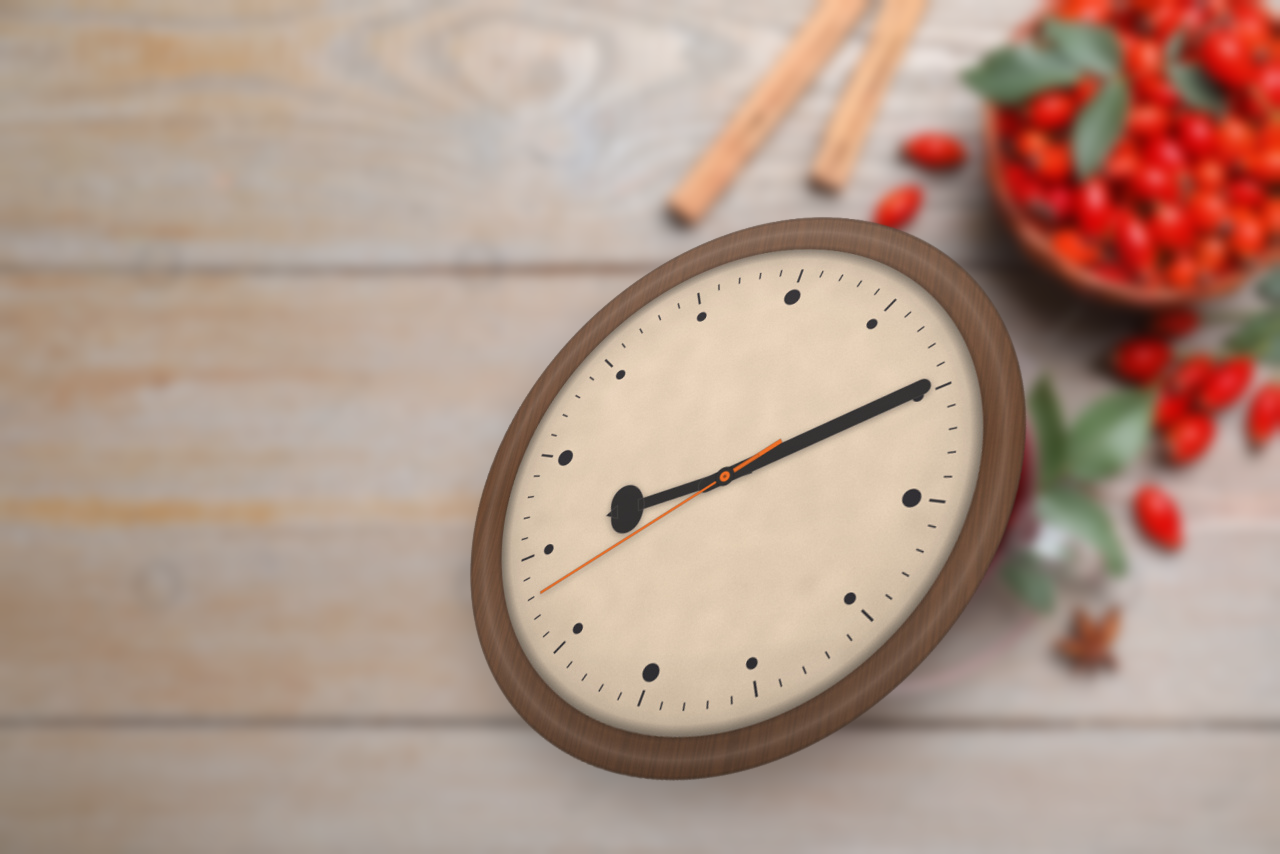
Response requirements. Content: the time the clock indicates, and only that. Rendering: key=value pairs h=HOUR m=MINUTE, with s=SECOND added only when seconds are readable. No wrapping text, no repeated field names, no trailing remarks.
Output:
h=8 m=9 s=38
